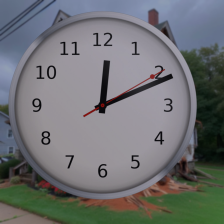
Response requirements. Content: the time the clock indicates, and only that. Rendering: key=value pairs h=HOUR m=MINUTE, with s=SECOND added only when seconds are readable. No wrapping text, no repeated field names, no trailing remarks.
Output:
h=12 m=11 s=10
